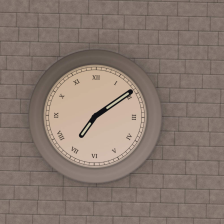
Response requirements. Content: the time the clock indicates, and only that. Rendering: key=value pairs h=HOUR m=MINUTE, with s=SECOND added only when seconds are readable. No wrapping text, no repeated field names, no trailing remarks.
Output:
h=7 m=9
